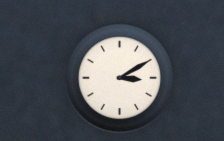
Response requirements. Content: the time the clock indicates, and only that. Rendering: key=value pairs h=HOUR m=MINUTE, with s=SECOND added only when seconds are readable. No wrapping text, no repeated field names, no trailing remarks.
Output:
h=3 m=10
